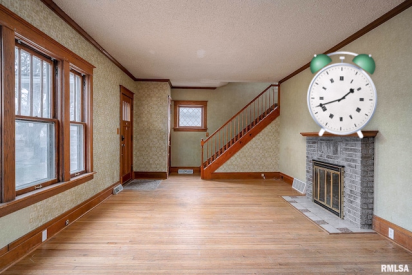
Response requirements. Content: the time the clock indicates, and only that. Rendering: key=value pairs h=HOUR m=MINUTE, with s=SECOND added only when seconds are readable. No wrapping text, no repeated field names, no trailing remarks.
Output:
h=1 m=42
